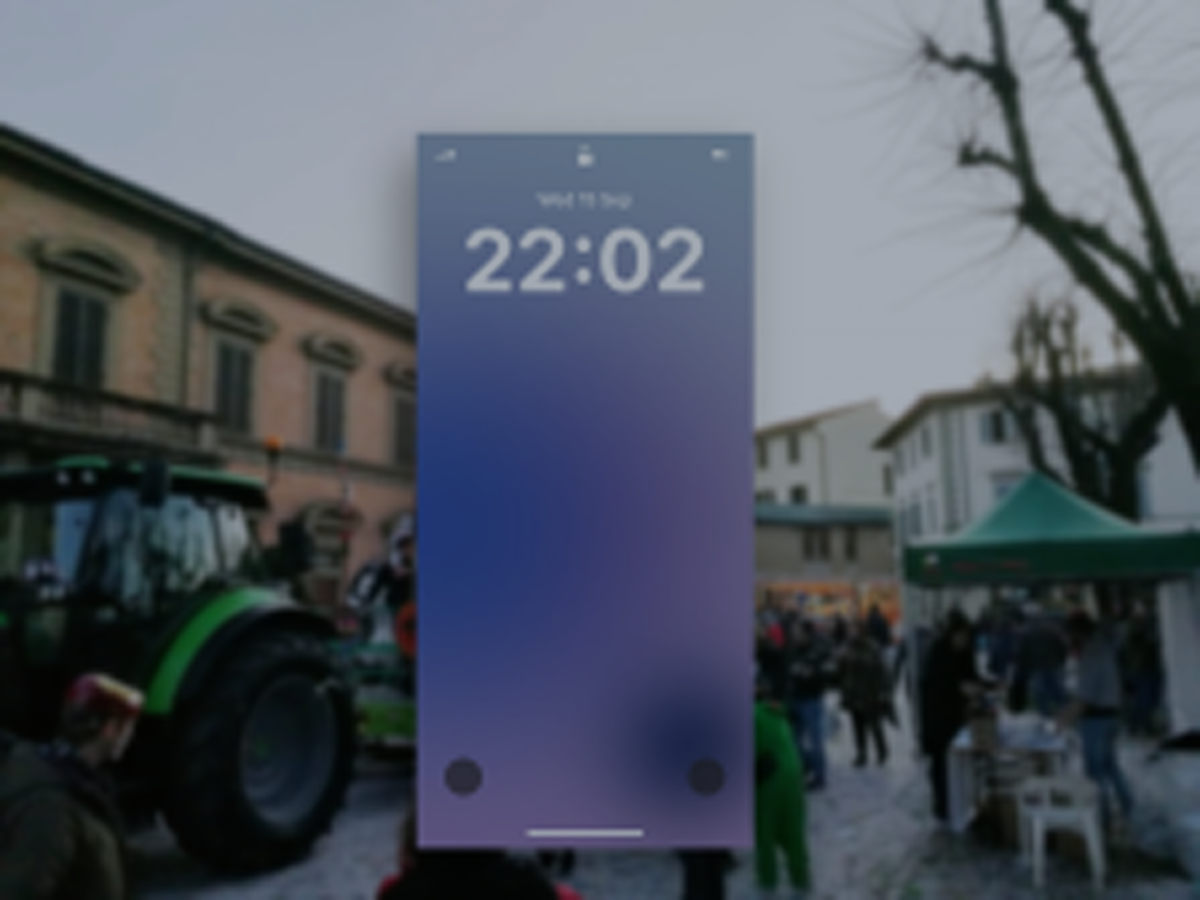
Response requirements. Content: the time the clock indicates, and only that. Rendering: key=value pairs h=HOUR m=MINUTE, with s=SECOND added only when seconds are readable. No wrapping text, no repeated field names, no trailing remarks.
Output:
h=22 m=2
